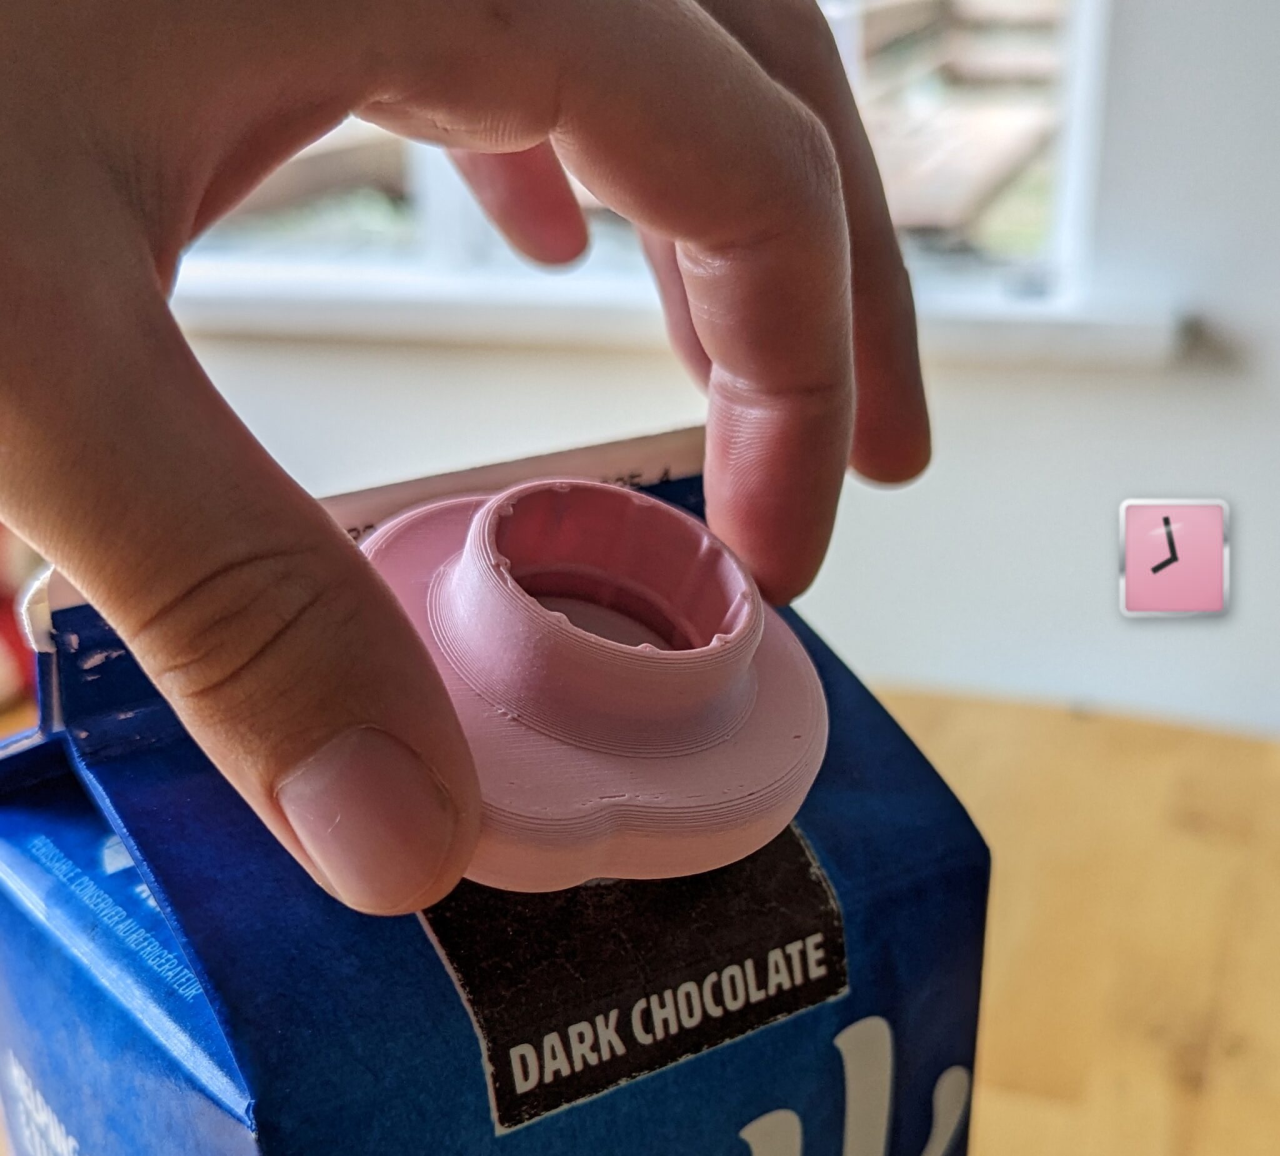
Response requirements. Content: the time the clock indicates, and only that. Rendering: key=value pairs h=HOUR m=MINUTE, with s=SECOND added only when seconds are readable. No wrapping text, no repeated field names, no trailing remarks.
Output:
h=7 m=58
